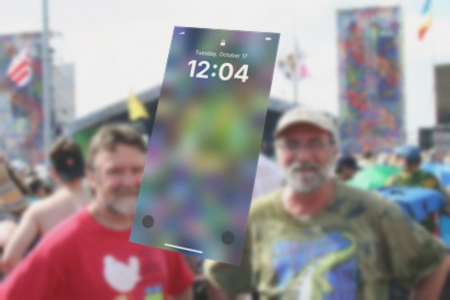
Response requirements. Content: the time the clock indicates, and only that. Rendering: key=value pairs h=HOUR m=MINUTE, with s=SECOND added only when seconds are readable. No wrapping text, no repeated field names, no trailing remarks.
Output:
h=12 m=4
